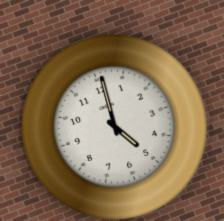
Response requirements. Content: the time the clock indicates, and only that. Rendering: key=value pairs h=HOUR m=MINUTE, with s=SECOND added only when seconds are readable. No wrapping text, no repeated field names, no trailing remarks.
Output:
h=5 m=1
